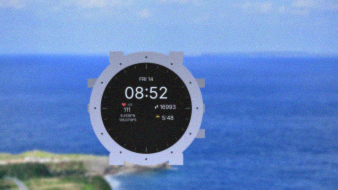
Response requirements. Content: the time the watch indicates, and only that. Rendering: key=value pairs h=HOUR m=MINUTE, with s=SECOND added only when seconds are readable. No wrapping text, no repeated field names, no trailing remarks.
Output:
h=8 m=52
